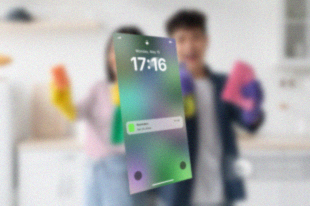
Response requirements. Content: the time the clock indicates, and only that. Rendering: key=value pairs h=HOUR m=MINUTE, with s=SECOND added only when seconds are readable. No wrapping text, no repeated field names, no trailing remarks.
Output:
h=17 m=16
